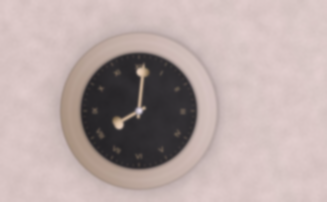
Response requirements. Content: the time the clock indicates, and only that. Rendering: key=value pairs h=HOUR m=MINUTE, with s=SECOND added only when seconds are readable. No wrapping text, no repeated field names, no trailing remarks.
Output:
h=8 m=1
